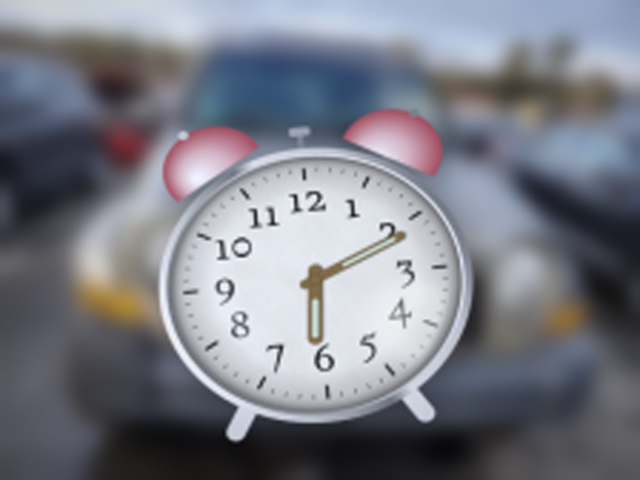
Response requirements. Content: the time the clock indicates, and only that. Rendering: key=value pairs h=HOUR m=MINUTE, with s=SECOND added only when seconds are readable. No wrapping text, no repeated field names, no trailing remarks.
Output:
h=6 m=11
